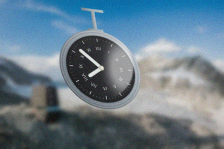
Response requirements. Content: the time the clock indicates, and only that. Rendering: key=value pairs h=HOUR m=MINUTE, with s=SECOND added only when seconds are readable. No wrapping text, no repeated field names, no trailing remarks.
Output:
h=7 m=52
